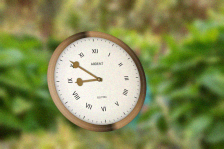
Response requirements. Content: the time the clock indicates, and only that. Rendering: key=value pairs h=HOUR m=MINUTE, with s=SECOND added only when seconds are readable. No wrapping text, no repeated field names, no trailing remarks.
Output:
h=8 m=51
